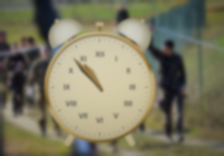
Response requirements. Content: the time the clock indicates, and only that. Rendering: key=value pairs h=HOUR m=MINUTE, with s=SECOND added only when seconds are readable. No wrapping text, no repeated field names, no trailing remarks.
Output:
h=10 m=53
